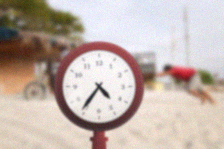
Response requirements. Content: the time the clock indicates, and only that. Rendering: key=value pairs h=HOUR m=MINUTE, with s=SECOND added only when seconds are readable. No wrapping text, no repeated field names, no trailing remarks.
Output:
h=4 m=36
